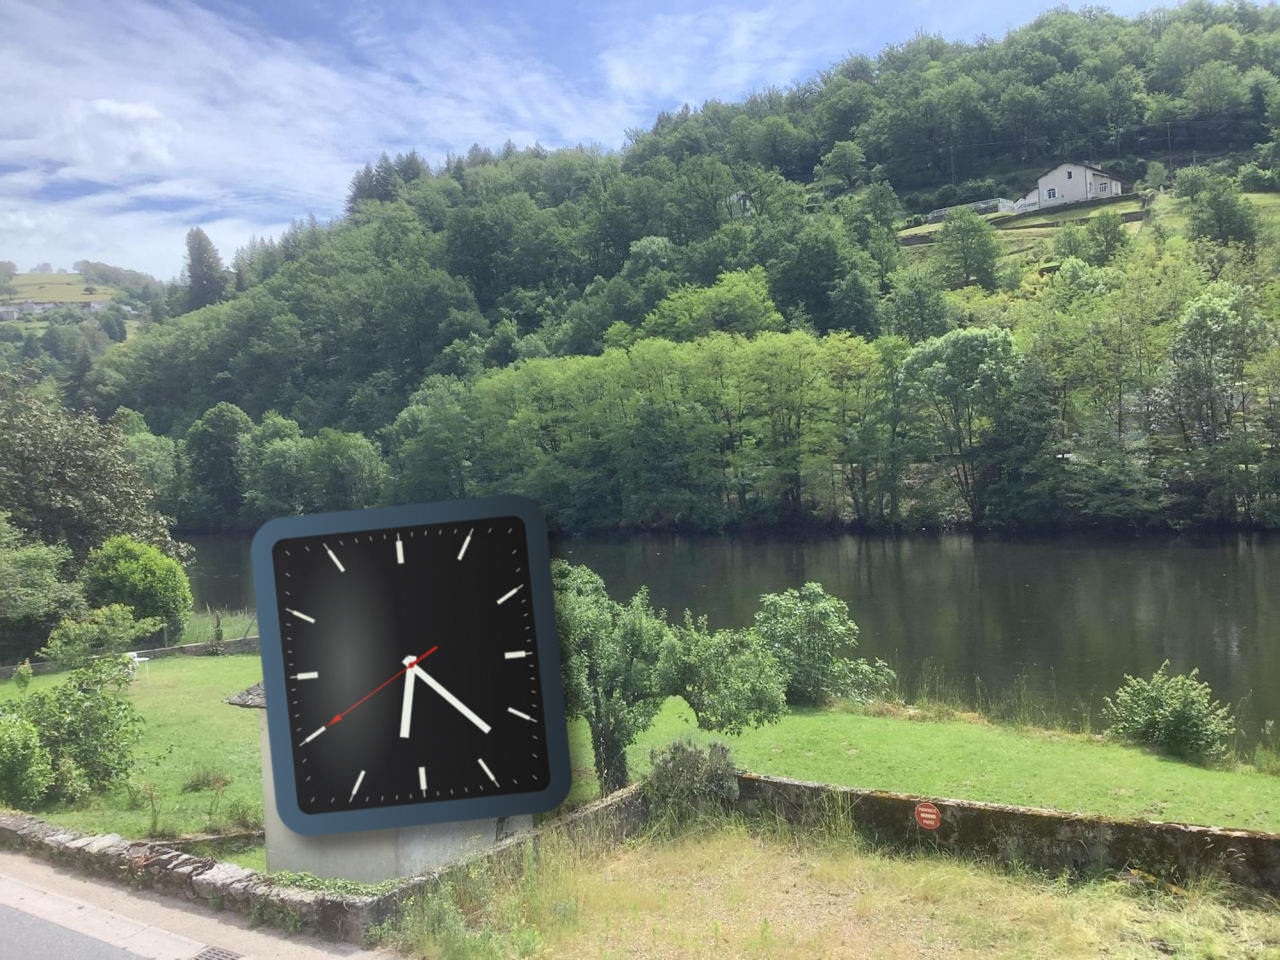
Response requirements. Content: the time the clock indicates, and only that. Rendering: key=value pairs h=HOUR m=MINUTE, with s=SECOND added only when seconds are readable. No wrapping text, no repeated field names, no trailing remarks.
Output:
h=6 m=22 s=40
